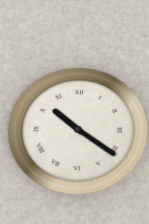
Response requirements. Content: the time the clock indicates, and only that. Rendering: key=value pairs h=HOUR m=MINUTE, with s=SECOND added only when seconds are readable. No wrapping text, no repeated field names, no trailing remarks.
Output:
h=10 m=21
